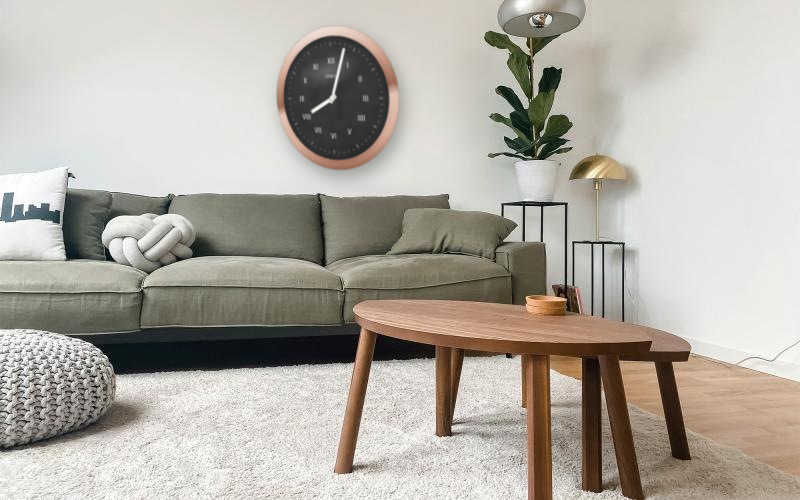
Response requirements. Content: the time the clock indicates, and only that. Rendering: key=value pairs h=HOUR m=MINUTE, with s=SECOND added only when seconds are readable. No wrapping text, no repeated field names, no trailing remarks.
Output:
h=8 m=3
